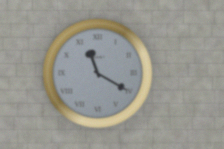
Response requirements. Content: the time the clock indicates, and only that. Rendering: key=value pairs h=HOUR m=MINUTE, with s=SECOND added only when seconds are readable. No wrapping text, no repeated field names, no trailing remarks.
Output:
h=11 m=20
